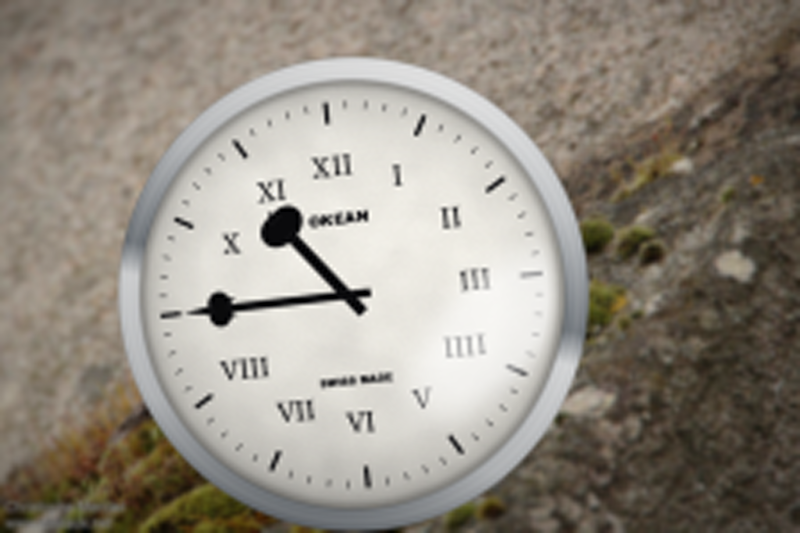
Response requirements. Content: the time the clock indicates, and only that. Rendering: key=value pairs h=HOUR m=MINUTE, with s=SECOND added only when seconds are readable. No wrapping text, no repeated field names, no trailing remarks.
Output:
h=10 m=45
